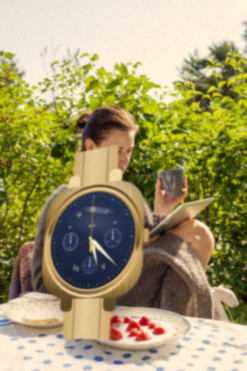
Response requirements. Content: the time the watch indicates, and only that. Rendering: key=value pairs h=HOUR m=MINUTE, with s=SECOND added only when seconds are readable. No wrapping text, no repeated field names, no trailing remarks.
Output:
h=5 m=22
